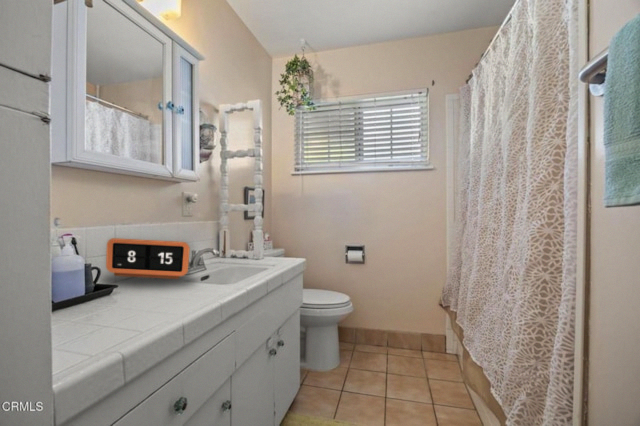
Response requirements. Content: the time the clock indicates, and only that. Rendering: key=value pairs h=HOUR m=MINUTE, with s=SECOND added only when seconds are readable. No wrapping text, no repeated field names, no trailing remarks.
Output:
h=8 m=15
